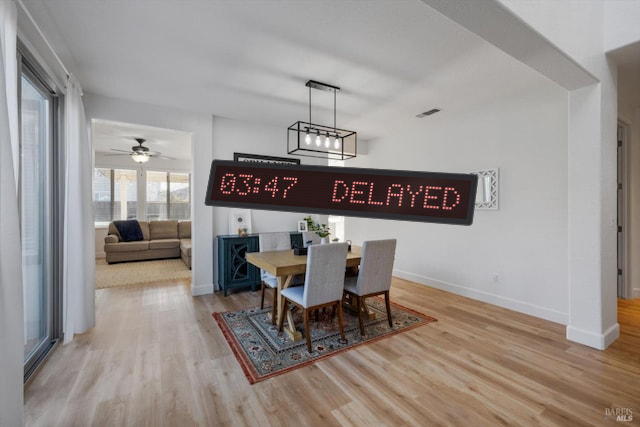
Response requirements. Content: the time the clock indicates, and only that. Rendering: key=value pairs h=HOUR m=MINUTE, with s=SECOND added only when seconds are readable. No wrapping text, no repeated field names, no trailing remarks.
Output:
h=3 m=47
